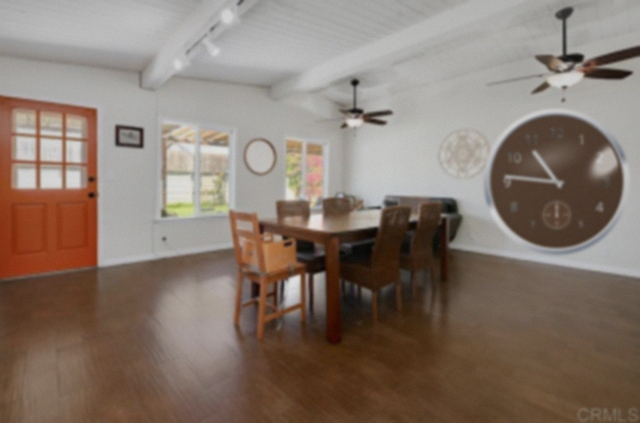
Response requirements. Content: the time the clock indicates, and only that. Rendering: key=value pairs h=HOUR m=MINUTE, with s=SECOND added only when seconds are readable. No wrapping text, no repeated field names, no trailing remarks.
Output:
h=10 m=46
